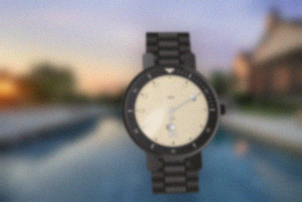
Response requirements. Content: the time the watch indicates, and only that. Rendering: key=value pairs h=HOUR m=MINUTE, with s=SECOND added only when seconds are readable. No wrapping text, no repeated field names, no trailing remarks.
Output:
h=6 m=10
